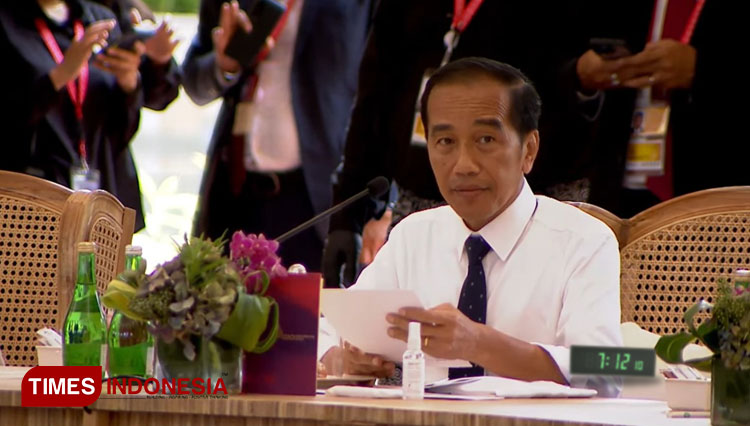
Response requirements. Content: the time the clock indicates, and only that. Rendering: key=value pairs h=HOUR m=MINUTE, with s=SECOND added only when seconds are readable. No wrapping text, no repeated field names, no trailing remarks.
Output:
h=7 m=12
